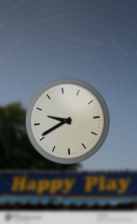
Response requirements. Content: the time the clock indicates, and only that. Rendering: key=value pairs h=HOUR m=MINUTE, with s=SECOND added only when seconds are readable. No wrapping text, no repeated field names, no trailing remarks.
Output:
h=9 m=41
